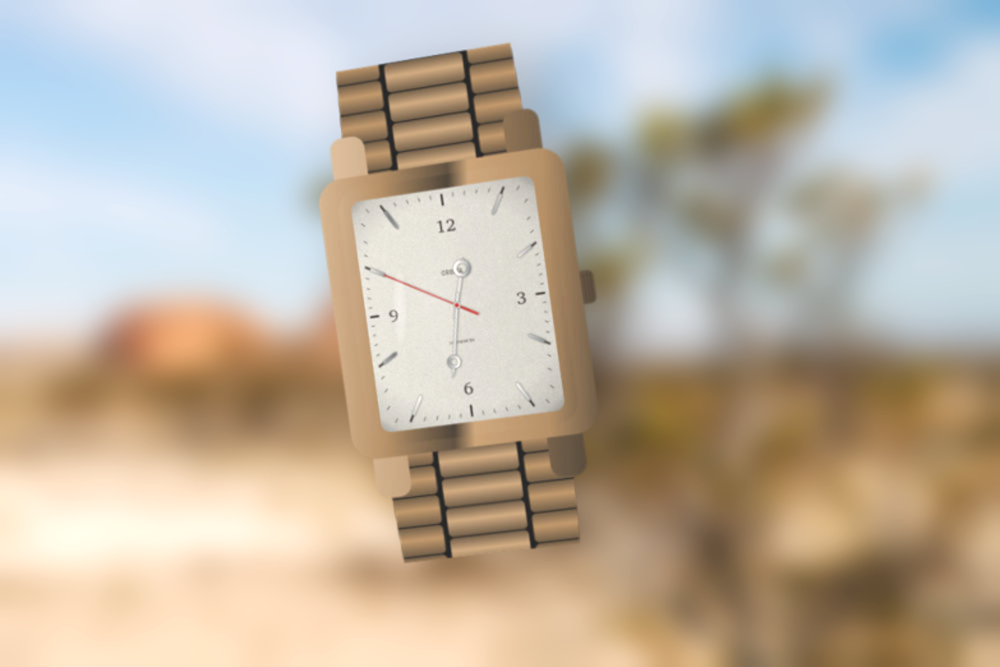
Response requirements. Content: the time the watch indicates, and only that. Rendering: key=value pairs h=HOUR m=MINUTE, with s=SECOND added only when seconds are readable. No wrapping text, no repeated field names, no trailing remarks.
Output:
h=12 m=31 s=50
